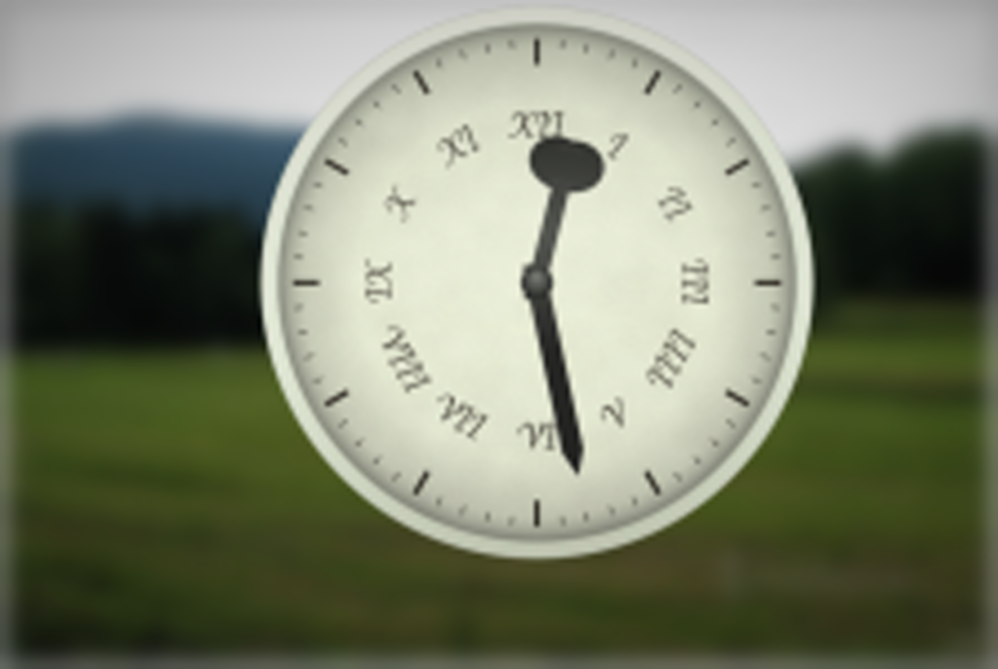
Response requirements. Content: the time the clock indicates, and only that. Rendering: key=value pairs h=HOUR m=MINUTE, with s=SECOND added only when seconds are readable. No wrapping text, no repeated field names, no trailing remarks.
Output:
h=12 m=28
